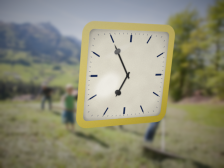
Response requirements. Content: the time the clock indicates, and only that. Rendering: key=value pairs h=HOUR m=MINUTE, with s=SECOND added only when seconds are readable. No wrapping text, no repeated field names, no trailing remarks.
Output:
h=6 m=55
